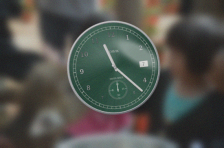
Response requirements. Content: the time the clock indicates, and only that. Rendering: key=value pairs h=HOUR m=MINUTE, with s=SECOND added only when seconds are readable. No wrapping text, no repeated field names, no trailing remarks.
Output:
h=11 m=23
